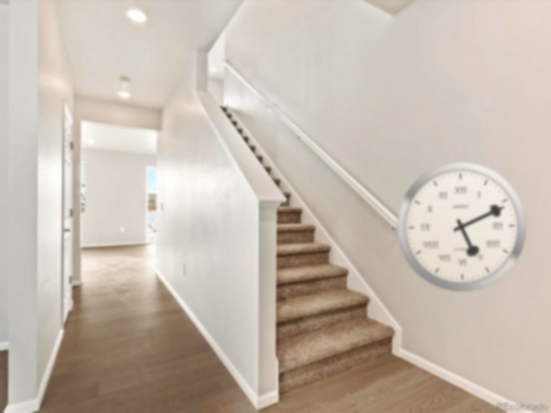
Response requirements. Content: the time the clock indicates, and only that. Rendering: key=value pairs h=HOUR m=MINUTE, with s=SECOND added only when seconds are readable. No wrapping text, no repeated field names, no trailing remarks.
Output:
h=5 m=11
